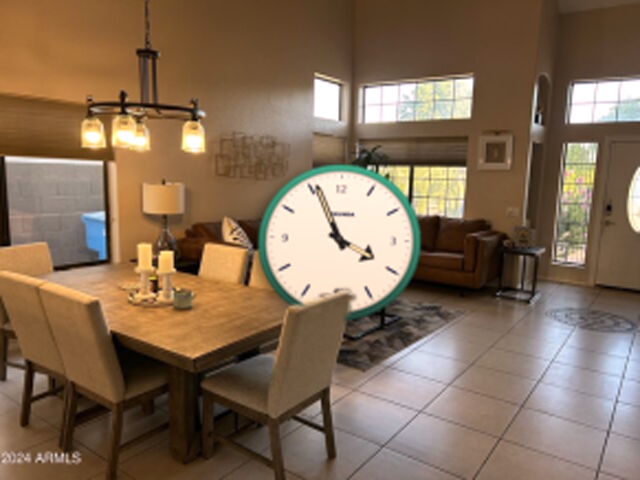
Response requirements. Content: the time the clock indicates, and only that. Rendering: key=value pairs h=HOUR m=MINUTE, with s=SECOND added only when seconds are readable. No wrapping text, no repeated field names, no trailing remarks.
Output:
h=3 m=56
